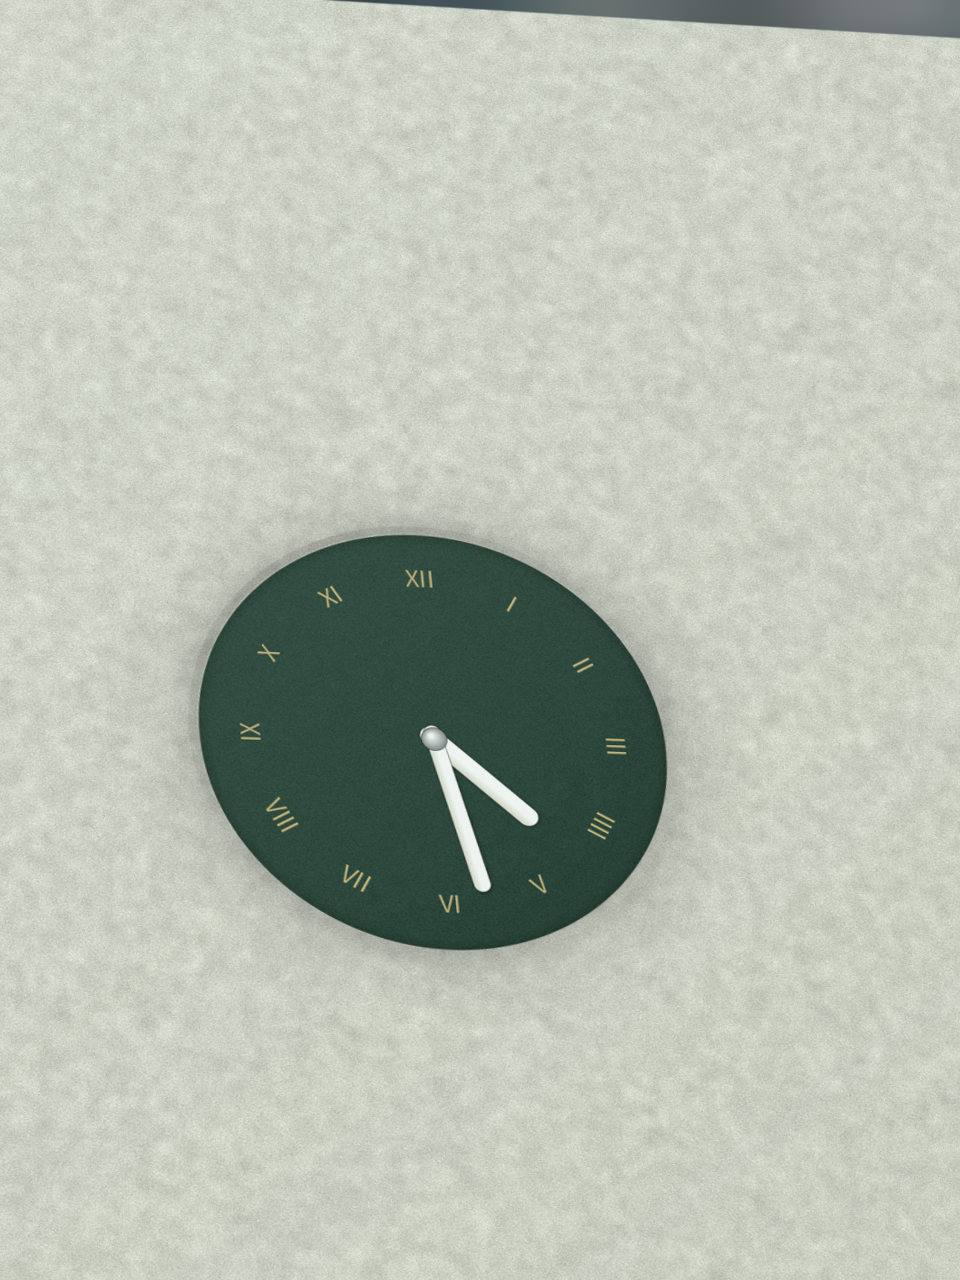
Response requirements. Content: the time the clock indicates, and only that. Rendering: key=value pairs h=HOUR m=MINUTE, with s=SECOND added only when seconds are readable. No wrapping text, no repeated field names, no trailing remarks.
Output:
h=4 m=28
